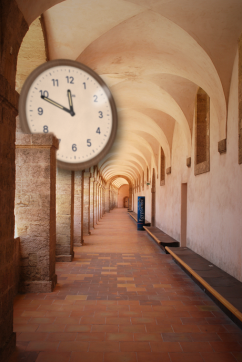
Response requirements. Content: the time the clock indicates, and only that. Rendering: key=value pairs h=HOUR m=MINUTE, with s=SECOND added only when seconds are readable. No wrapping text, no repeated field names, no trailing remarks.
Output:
h=11 m=49
